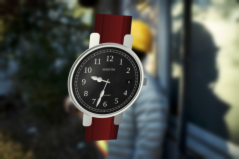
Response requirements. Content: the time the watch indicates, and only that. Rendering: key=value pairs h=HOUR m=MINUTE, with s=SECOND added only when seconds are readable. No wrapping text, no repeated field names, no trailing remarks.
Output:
h=9 m=33
